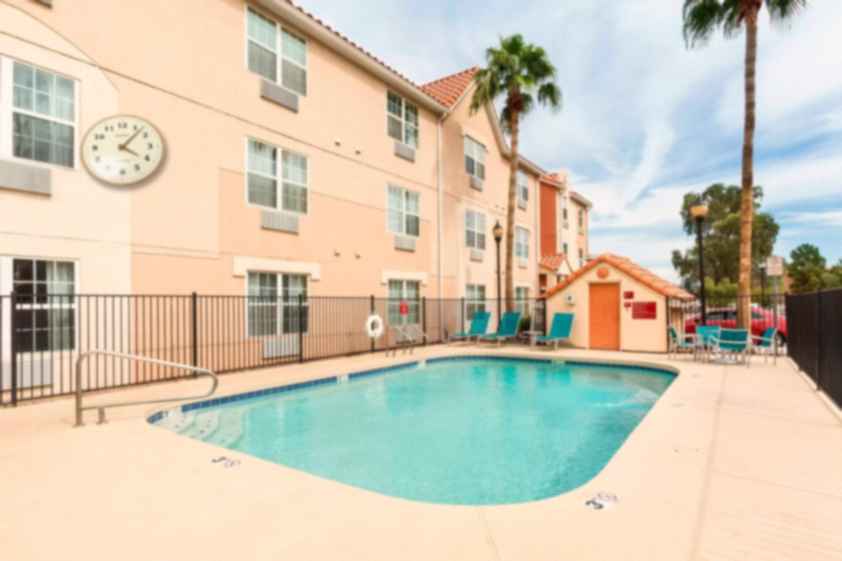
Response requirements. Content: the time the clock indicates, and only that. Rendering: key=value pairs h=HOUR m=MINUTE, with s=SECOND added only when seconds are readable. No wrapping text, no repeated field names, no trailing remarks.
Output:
h=4 m=7
